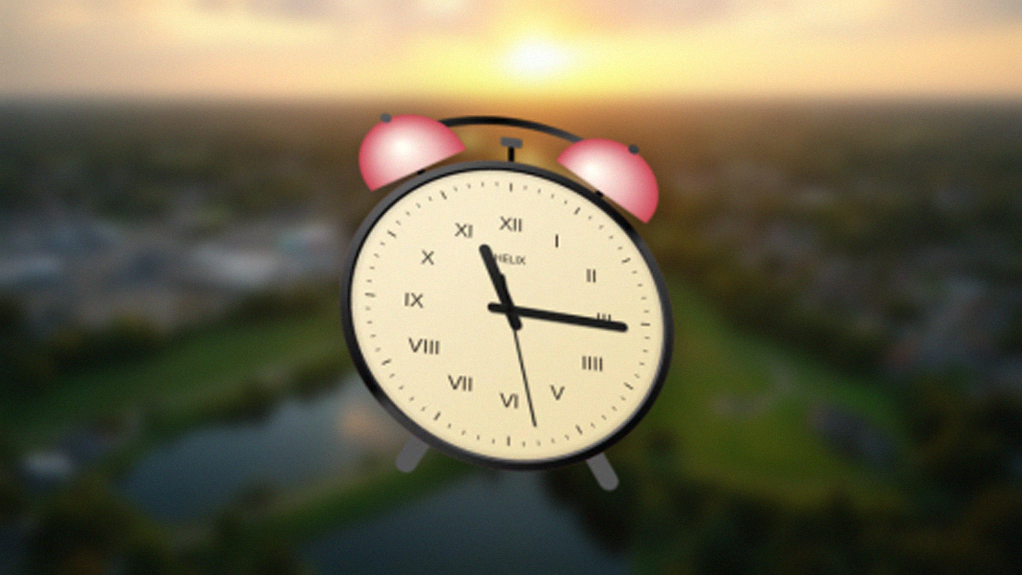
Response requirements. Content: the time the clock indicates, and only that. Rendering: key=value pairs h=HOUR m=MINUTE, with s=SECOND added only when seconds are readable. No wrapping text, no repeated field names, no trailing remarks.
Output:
h=11 m=15 s=28
